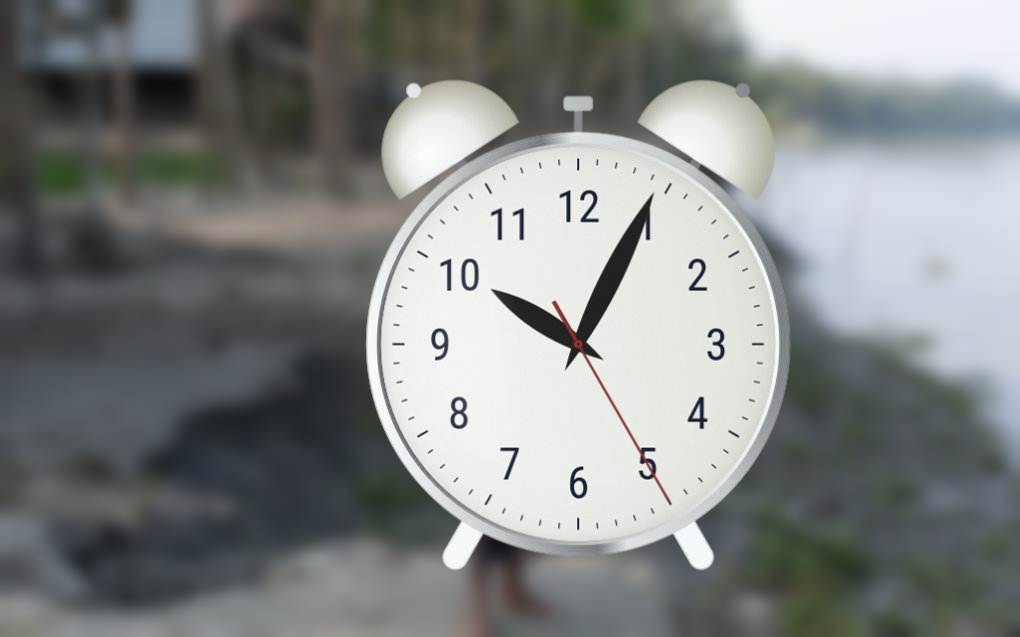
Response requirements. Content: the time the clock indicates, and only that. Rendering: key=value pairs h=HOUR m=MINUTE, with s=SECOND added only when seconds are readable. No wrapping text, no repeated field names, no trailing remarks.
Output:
h=10 m=4 s=25
